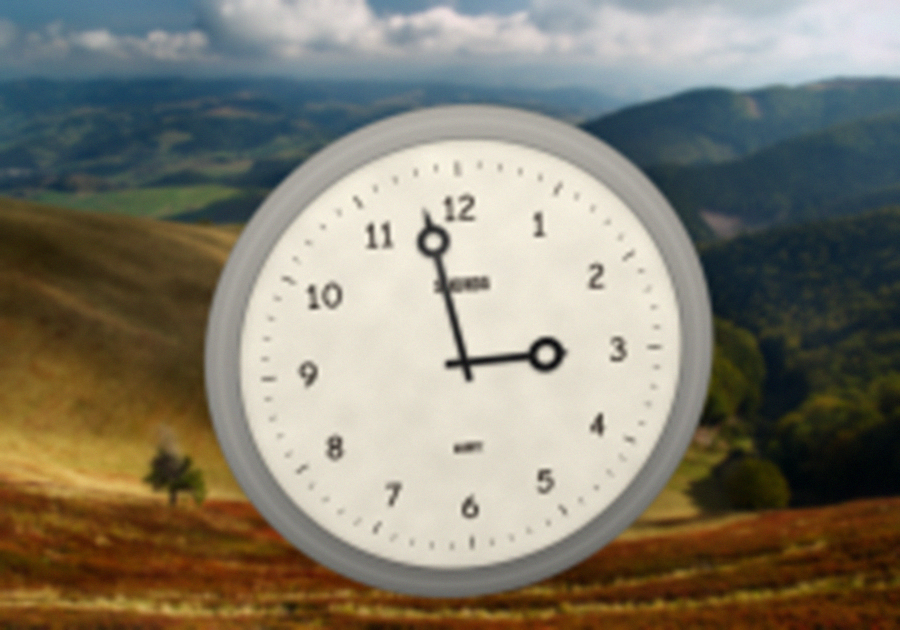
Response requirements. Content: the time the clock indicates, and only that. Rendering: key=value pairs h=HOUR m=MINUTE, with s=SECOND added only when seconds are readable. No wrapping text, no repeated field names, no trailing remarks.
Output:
h=2 m=58
